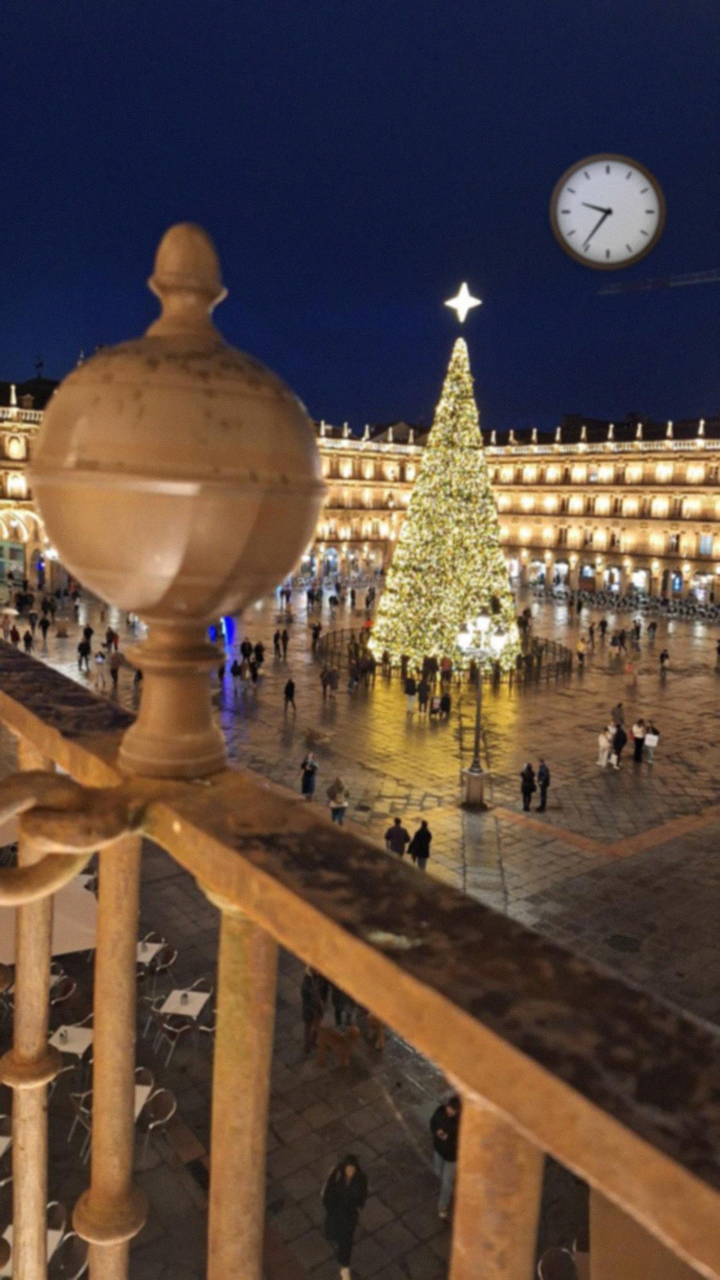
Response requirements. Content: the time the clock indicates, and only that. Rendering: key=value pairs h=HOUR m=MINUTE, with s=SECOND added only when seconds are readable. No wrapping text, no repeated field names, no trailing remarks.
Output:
h=9 m=36
